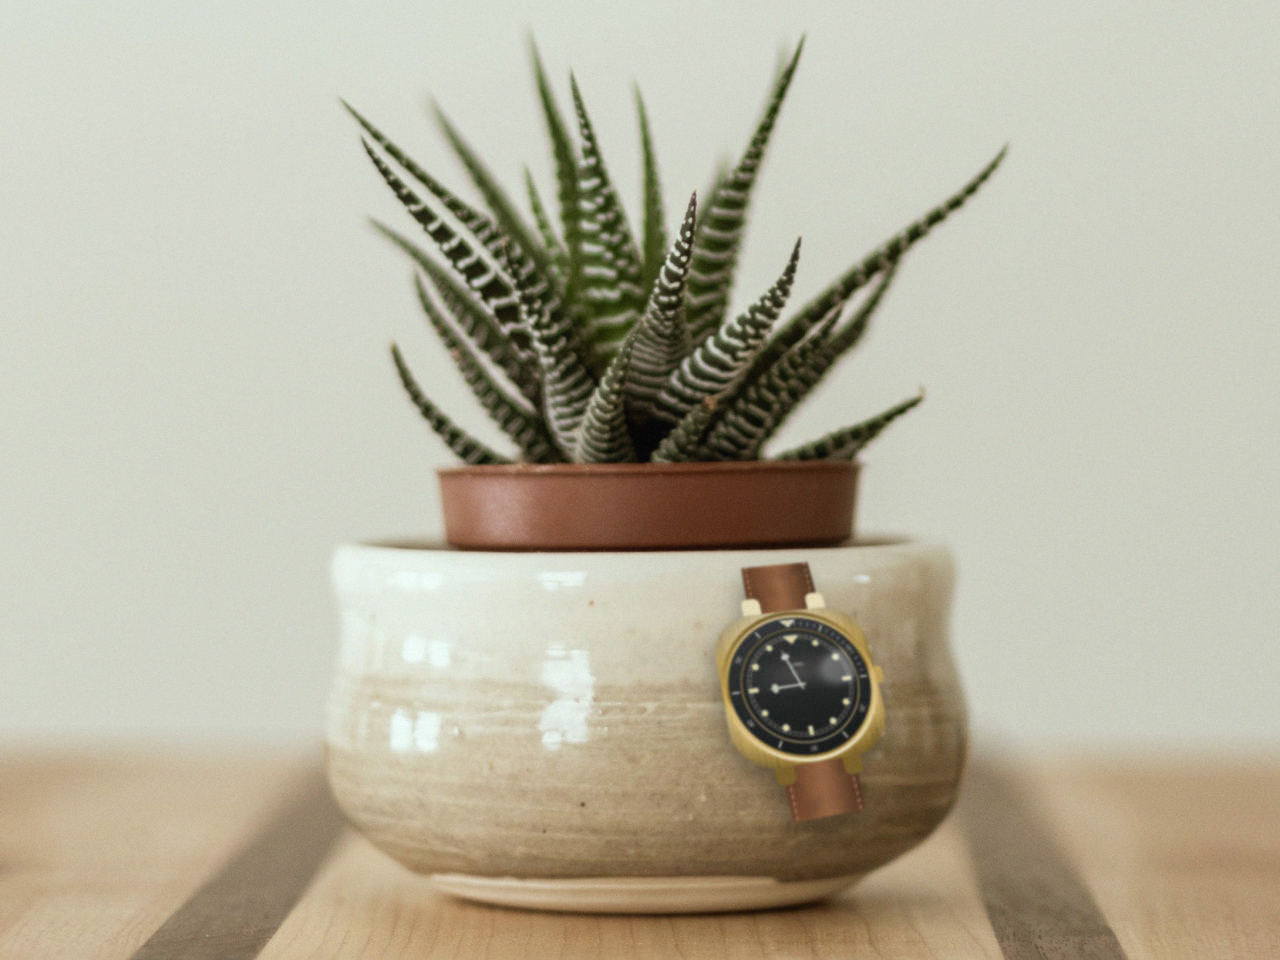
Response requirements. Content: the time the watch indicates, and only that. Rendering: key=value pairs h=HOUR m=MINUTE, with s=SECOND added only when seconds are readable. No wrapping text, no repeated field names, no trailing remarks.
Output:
h=8 m=57
